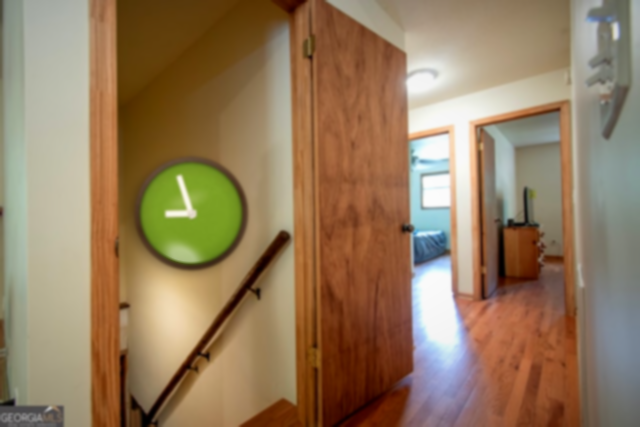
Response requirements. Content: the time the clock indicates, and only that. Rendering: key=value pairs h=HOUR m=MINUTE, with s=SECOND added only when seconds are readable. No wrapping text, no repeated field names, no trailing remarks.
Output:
h=8 m=57
